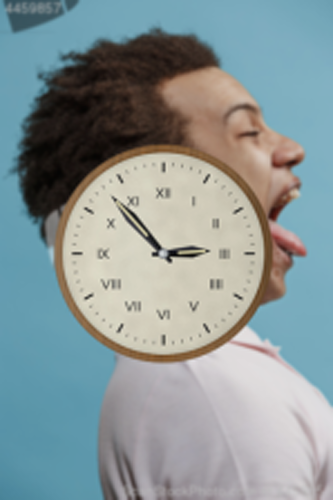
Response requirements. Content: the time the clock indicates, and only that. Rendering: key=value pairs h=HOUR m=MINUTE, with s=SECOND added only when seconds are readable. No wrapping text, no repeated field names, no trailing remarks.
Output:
h=2 m=53
